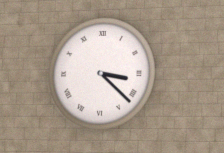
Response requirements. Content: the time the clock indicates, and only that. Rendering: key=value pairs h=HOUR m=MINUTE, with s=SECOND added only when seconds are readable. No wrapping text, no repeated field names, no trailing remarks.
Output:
h=3 m=22
